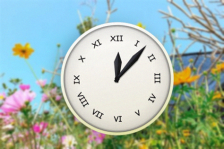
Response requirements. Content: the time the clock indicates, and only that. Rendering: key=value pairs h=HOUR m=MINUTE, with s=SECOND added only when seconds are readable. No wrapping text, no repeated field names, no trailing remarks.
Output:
h=12 m=7
